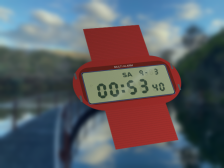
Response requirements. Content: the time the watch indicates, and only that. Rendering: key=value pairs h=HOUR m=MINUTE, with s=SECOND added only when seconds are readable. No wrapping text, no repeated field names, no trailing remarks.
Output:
h=0 m=53 s=40
